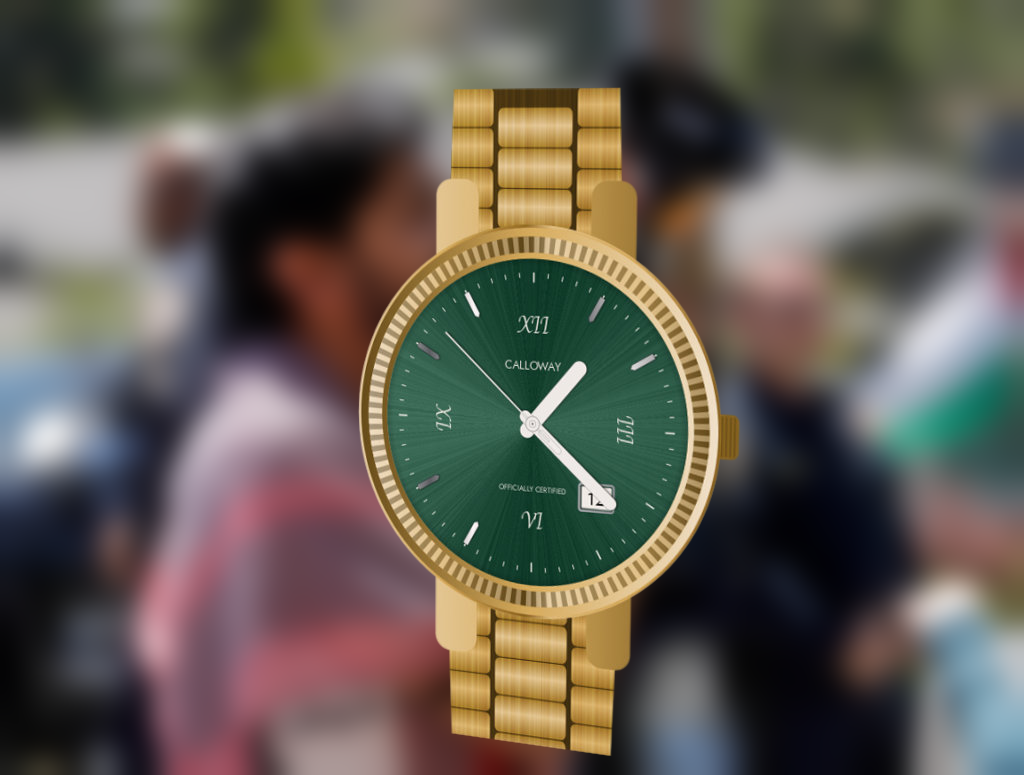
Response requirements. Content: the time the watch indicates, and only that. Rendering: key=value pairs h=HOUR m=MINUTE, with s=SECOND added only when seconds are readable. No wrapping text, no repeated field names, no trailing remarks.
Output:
h=1 m=21 s=52
